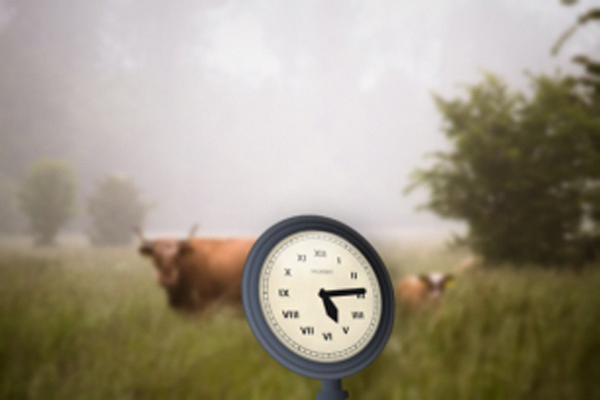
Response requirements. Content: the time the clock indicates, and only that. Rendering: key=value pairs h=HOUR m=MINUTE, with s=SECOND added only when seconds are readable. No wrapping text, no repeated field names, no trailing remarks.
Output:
h=5 m=14
